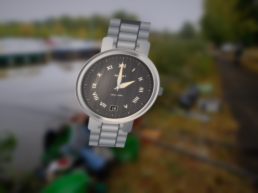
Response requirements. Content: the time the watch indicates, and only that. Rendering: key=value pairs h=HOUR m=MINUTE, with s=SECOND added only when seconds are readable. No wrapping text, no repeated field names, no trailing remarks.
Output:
h=2 m=0
